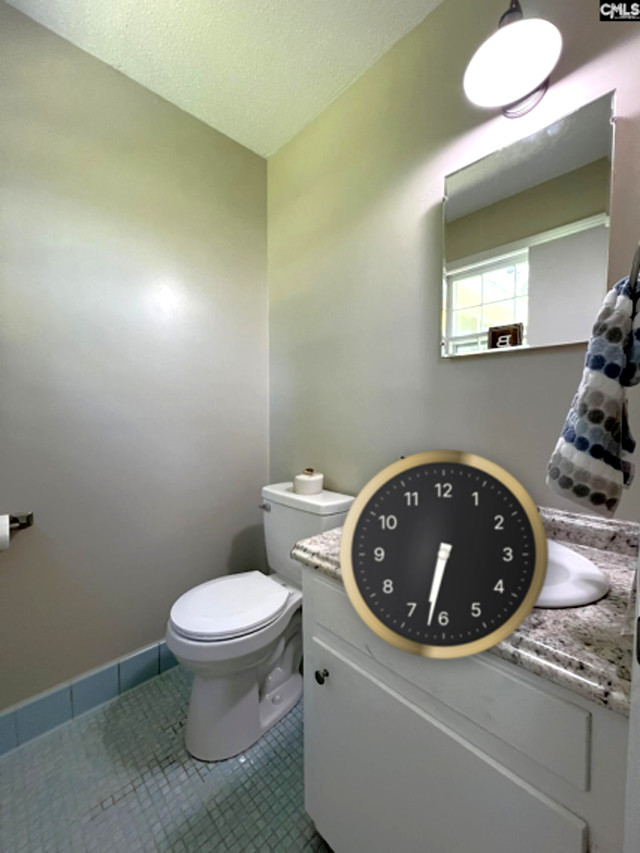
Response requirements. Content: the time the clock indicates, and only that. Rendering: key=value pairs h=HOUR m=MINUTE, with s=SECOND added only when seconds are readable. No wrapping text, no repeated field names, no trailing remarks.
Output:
h=6 m=32
